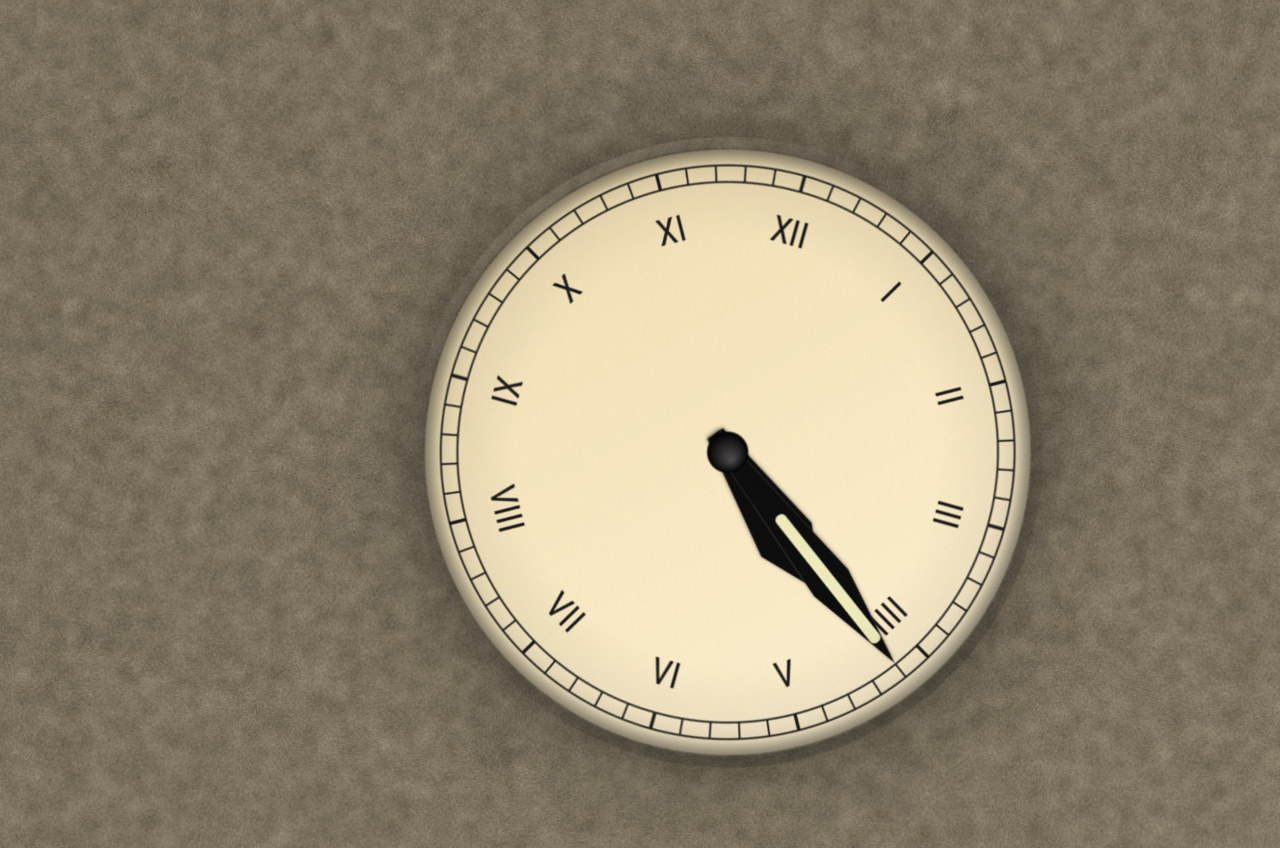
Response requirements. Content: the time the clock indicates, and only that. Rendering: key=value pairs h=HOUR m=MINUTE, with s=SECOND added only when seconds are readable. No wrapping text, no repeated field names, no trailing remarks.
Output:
h=4 m=21
